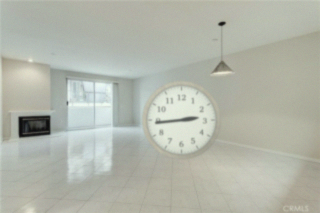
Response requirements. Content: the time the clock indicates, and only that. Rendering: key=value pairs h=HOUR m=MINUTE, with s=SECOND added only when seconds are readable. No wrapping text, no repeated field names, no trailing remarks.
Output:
h=2 m=44
